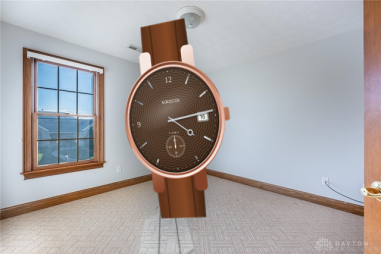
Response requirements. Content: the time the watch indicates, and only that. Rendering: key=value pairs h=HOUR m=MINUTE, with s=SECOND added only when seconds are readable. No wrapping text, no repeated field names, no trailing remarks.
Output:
h=4 m=14
